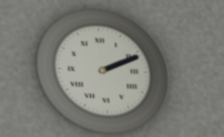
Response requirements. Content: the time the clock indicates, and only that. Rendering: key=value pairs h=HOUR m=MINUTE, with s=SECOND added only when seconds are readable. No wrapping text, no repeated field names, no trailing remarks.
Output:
h=2 m=11
